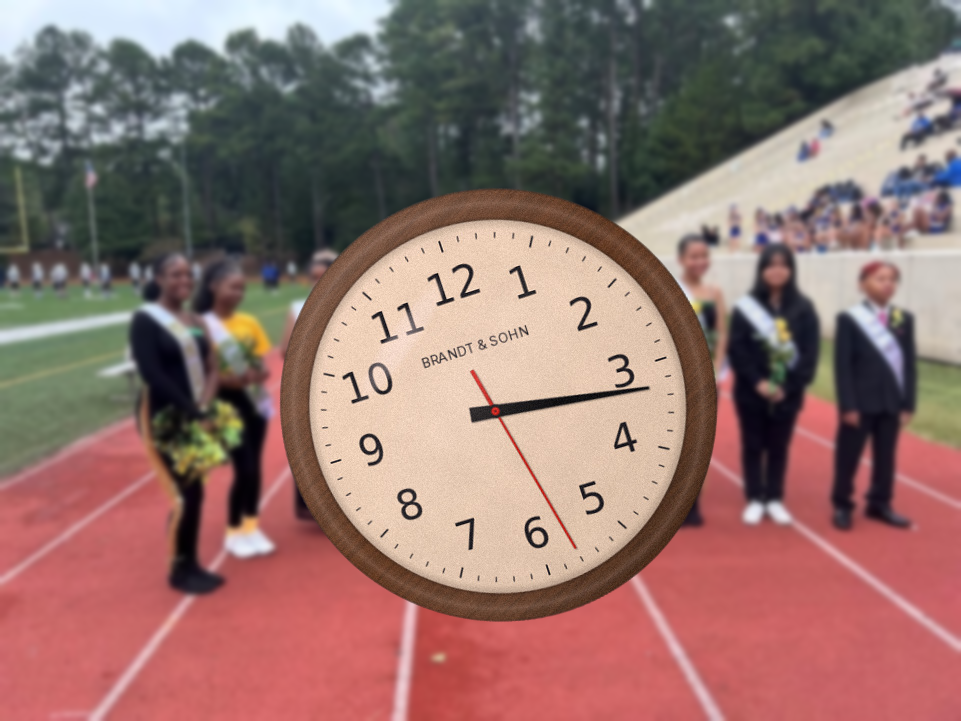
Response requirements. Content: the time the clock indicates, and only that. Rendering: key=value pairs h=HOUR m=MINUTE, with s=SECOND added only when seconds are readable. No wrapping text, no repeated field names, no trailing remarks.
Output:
h=3 m=16 s=28
